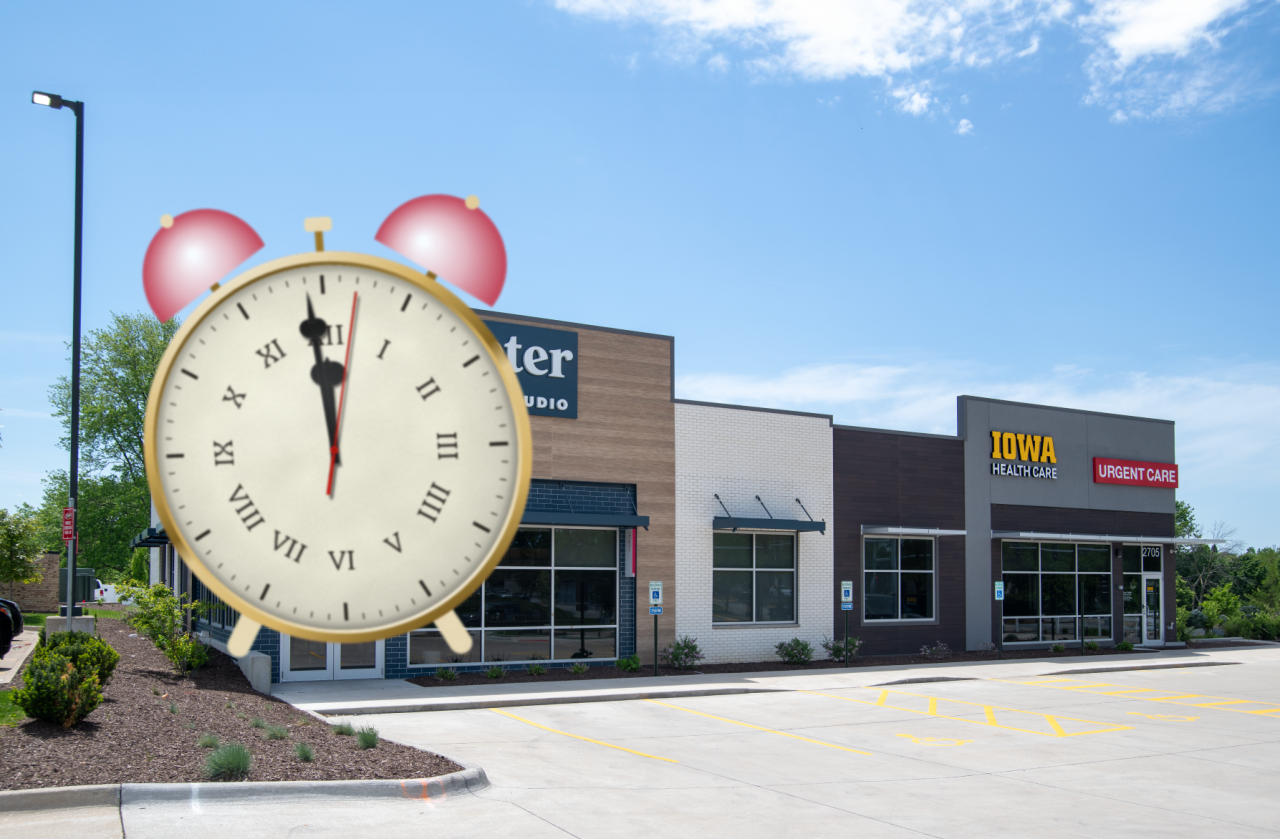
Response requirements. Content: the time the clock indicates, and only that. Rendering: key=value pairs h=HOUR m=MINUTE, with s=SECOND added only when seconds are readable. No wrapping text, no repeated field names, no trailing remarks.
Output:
h=11 m=59 s=2
